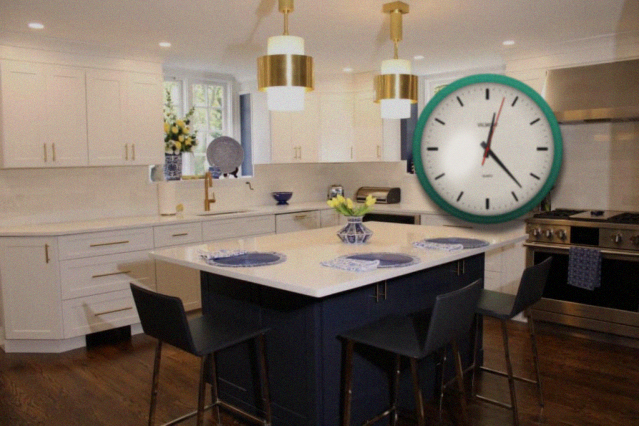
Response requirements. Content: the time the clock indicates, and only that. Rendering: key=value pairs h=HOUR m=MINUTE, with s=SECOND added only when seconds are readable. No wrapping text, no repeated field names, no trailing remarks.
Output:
h=12 m=23 s=3
